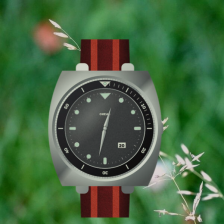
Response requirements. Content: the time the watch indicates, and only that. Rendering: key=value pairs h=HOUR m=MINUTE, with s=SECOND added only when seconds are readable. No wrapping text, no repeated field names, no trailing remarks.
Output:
h=12 m=32
